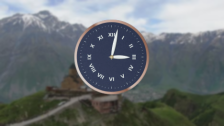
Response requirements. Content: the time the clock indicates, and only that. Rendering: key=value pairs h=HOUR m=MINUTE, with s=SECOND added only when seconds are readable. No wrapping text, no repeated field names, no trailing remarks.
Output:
h=3 m=2
